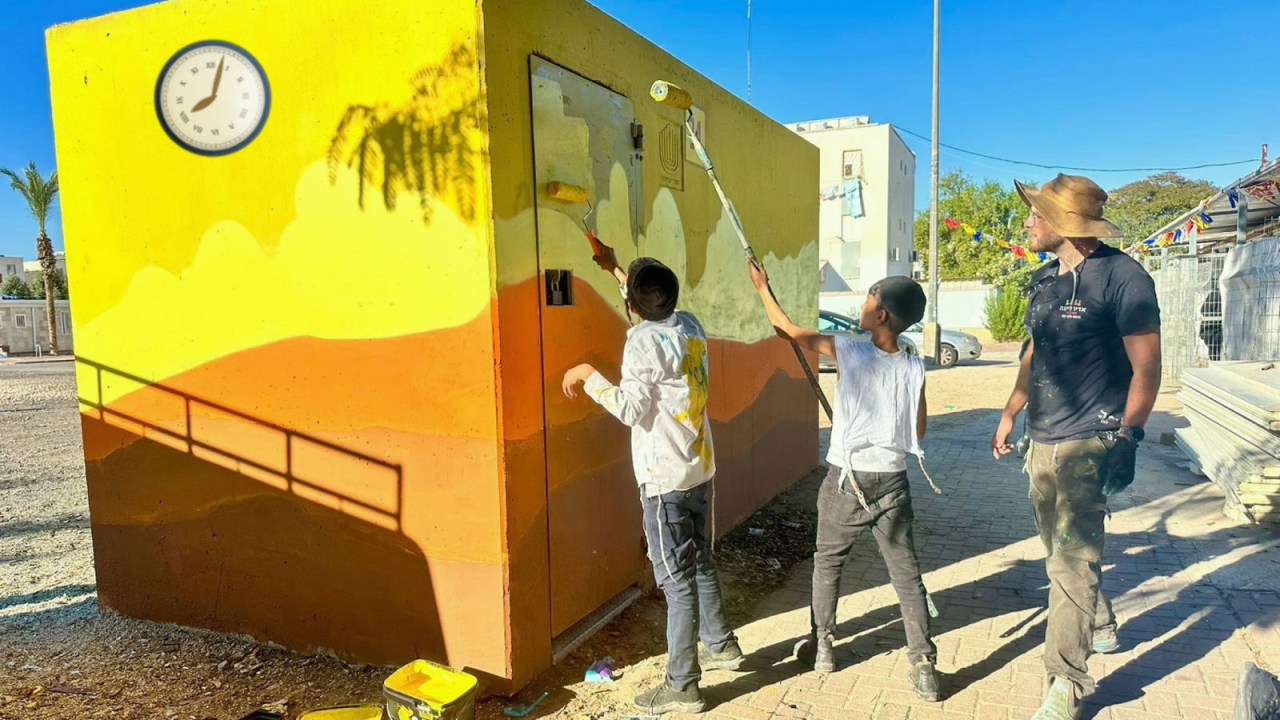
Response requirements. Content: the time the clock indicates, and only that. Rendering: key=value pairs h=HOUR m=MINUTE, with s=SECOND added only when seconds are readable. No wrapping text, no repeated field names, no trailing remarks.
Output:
h=8 m=3
